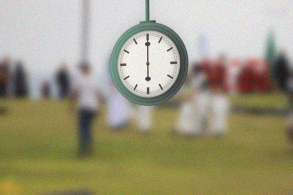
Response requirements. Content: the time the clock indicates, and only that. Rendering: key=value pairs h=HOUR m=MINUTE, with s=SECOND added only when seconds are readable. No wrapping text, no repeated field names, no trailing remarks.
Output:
h=6 m=0
